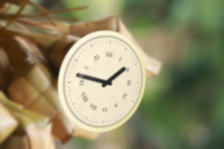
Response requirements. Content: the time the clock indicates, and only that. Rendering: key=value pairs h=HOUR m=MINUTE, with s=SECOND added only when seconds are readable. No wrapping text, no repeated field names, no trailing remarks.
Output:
h=1 m=47
